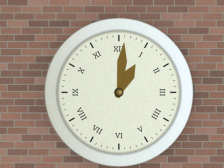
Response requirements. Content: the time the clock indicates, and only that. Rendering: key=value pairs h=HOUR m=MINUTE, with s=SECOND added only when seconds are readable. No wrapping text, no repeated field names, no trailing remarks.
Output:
h=1 m=1
